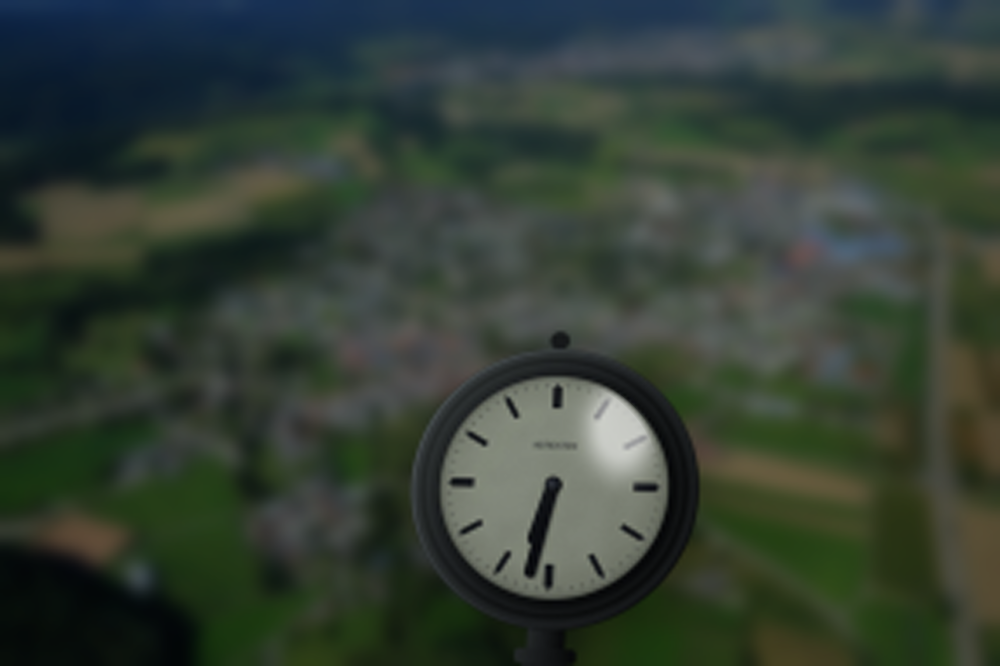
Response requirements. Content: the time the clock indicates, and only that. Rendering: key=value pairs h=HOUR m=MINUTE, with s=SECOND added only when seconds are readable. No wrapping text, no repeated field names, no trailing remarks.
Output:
h=6 m=32
